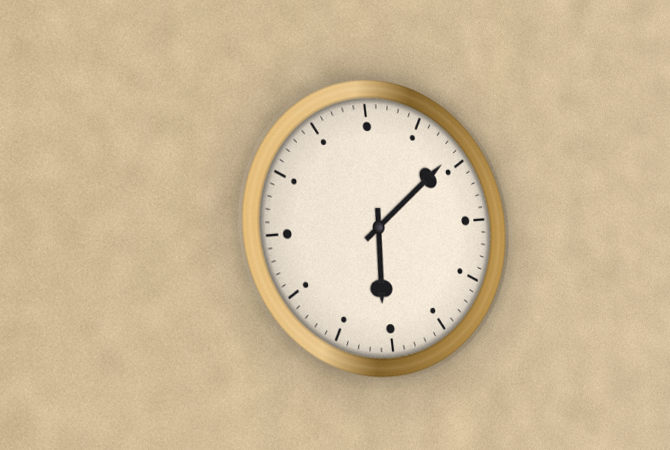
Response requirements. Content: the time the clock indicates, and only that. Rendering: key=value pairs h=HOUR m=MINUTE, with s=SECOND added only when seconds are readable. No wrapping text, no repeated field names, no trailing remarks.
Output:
h=6 m=9
